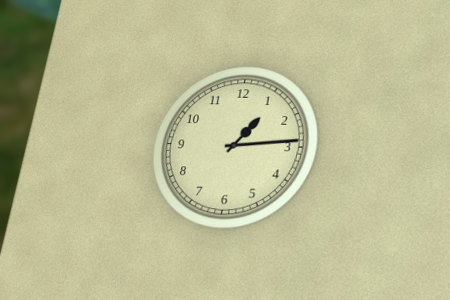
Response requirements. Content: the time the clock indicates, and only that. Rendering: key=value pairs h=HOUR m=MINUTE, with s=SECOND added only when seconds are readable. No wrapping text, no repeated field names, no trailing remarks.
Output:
h=1 m=14
